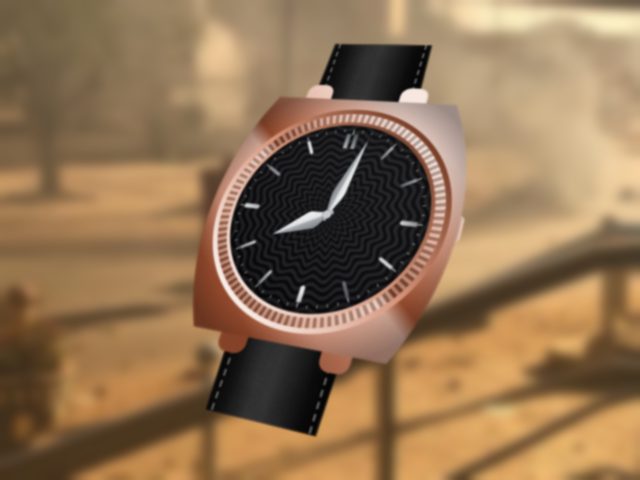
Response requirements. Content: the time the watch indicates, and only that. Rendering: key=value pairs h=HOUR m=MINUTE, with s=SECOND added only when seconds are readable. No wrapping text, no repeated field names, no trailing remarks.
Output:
h=8 m=2
